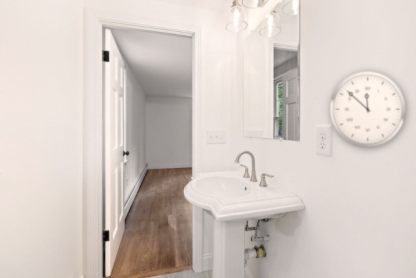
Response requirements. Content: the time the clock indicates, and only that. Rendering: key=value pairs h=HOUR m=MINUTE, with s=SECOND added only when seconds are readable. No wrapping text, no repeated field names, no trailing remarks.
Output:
h=11 m=52
